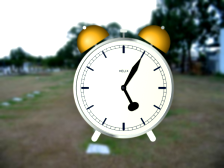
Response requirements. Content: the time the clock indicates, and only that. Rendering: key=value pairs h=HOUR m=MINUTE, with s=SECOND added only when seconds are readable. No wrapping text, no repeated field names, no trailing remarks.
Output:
h=5 m=5
